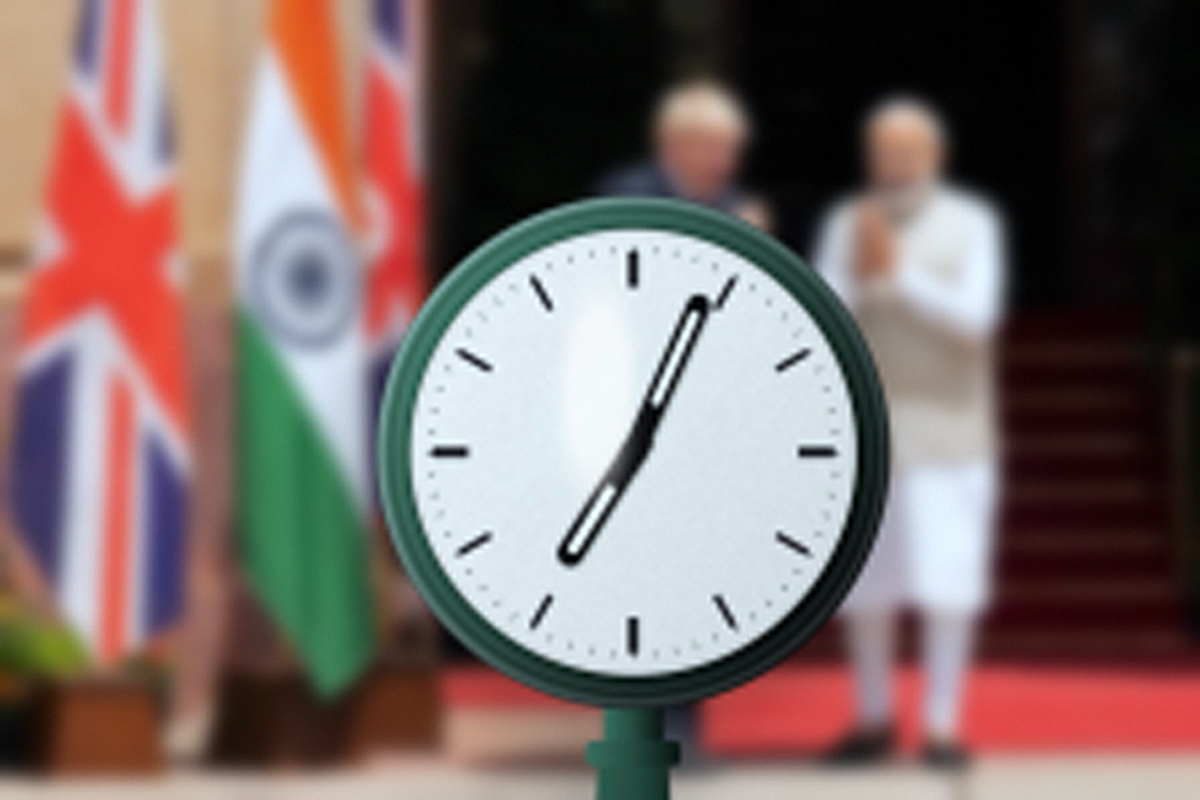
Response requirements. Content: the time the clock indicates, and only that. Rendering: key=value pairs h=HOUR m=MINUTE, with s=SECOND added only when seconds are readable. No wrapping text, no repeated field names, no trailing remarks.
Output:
h=7 m=4
